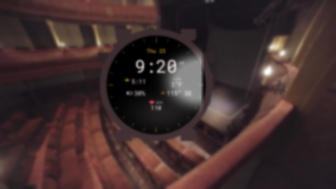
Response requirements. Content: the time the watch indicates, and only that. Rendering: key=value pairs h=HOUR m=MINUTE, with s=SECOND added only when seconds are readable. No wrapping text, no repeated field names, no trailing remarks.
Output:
h=9 m=20
